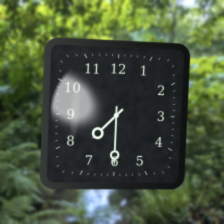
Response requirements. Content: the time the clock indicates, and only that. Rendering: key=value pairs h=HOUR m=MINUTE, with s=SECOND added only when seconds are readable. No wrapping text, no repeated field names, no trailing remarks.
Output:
h=7 m=30
